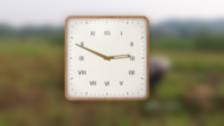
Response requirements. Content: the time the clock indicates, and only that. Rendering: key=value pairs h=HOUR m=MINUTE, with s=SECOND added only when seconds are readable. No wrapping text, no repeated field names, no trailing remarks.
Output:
h=2 m=49
